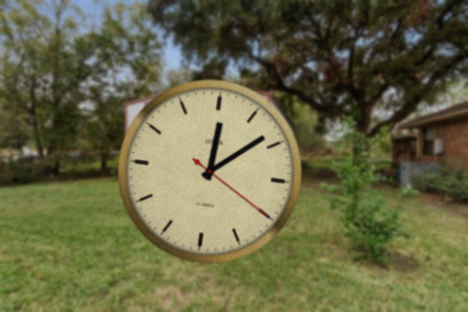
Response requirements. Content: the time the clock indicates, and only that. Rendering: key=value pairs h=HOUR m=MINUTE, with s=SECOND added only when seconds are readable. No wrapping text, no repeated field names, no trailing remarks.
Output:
h=12 m=8 s=20
